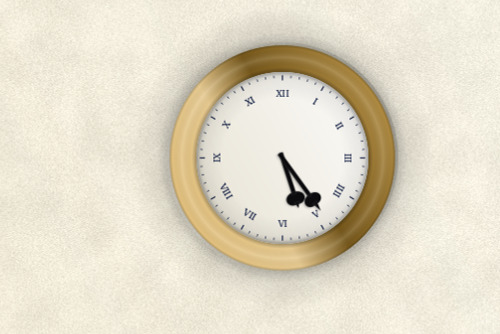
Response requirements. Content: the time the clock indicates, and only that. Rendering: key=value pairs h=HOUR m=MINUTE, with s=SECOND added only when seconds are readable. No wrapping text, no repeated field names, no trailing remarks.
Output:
h=5 m=24
